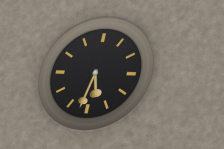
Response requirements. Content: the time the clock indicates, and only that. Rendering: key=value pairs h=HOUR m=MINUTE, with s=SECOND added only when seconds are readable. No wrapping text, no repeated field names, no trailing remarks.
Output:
h=5 m=32
